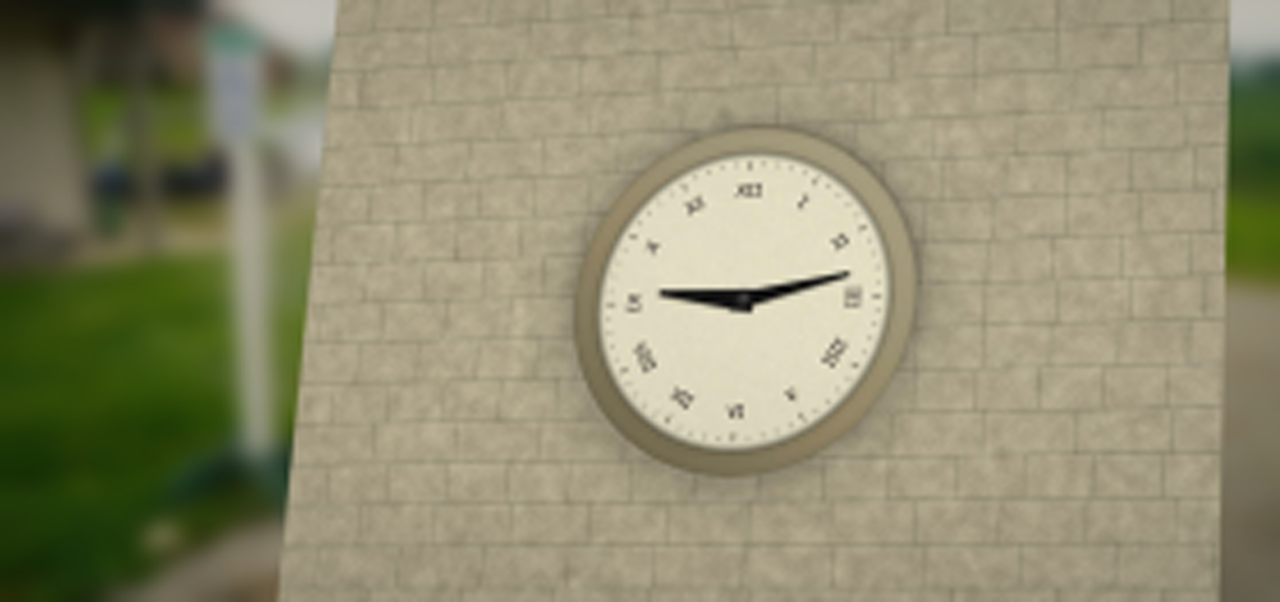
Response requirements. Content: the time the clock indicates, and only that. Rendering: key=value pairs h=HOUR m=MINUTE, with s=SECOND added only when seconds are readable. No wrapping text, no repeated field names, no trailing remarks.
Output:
h=9 m=13
